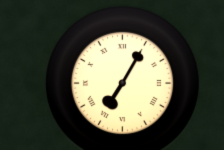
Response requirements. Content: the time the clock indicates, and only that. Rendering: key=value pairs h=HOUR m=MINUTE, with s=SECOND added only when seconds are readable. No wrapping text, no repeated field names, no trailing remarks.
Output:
h=7 m=5
